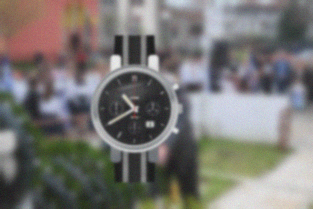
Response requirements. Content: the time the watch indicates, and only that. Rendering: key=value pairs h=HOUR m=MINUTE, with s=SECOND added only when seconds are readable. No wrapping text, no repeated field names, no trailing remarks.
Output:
h=10 m=40
